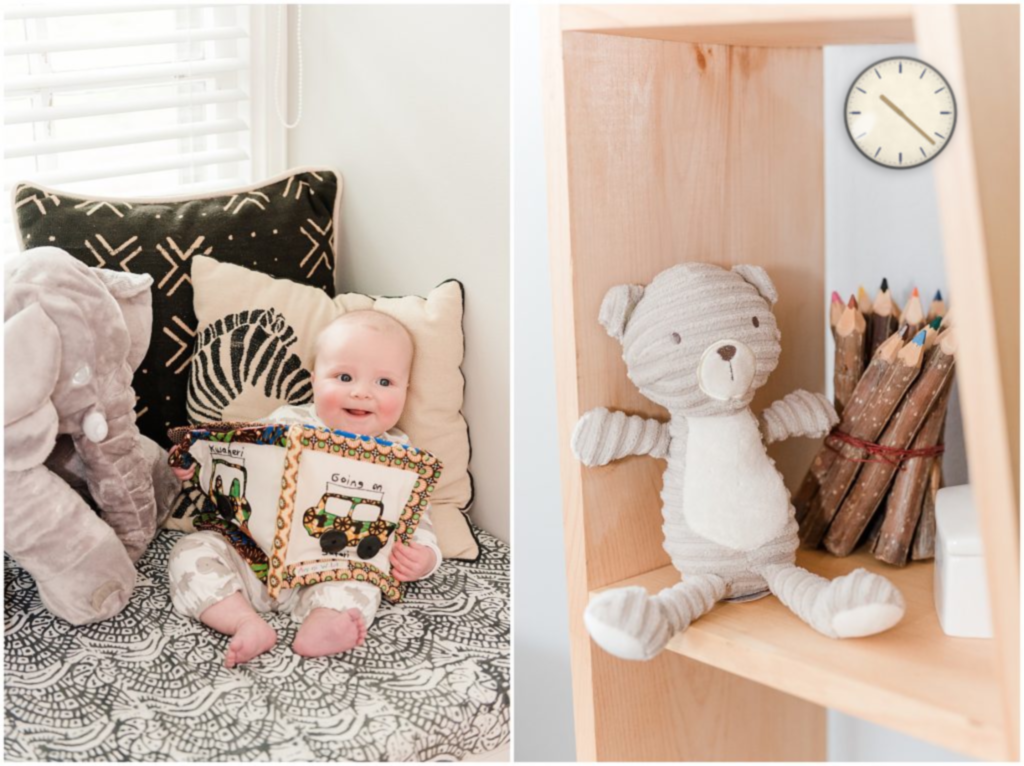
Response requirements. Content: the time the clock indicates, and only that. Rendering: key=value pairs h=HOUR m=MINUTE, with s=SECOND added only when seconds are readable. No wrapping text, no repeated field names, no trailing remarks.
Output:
h=10 m=22
